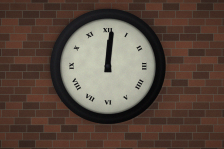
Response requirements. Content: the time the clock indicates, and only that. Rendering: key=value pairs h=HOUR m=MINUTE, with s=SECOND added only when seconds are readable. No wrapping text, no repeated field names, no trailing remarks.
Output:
h=12 m=1
